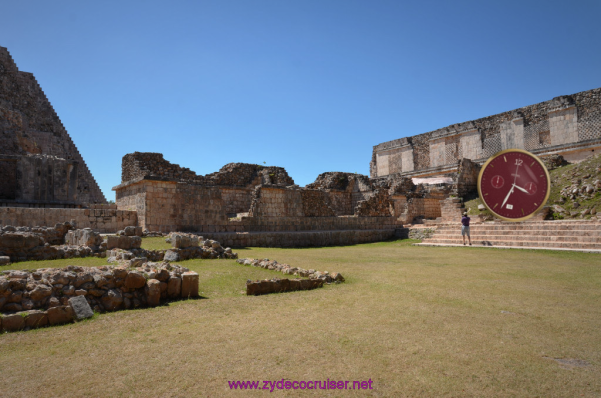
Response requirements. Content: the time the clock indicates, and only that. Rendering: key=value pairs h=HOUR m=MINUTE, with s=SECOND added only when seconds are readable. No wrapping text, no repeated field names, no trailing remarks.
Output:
h=3 m=33
